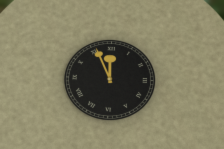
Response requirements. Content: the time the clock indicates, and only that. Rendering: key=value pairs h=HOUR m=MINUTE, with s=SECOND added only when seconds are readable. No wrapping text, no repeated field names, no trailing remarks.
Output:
h=11 m=56
